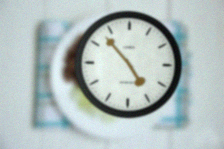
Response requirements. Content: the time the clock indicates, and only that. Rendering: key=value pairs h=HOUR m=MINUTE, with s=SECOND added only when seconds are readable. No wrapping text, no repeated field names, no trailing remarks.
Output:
h=4 m=53
